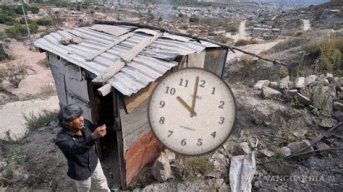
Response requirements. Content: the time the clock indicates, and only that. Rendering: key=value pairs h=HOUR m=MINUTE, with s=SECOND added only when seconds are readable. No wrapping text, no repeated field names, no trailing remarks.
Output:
h=9 m=59
